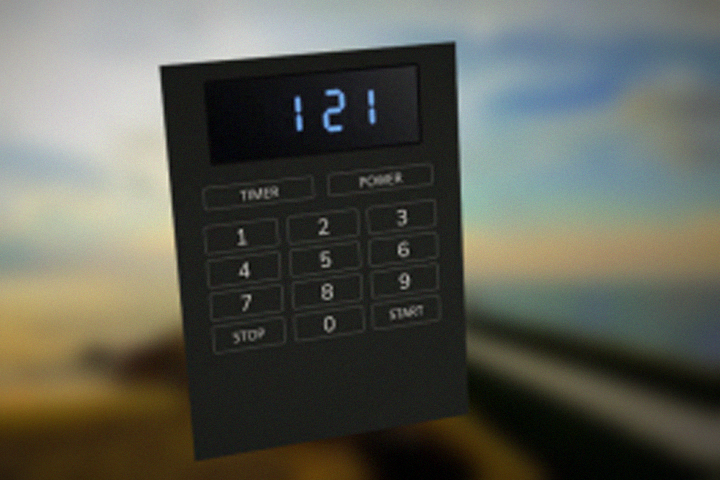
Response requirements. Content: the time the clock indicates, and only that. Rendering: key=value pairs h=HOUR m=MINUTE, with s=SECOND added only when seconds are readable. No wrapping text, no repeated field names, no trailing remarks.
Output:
h=1 m=21
